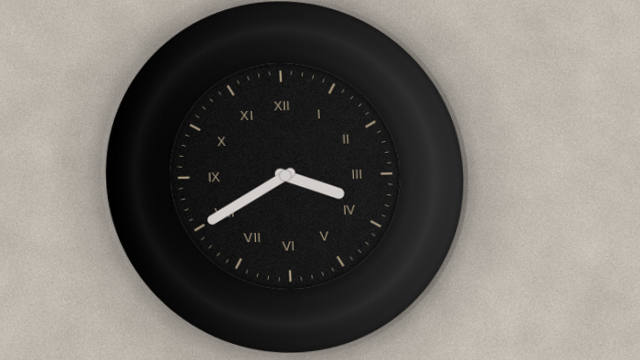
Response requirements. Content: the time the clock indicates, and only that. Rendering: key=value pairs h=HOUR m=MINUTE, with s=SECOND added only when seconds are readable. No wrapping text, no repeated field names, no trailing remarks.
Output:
h=3 m=40
